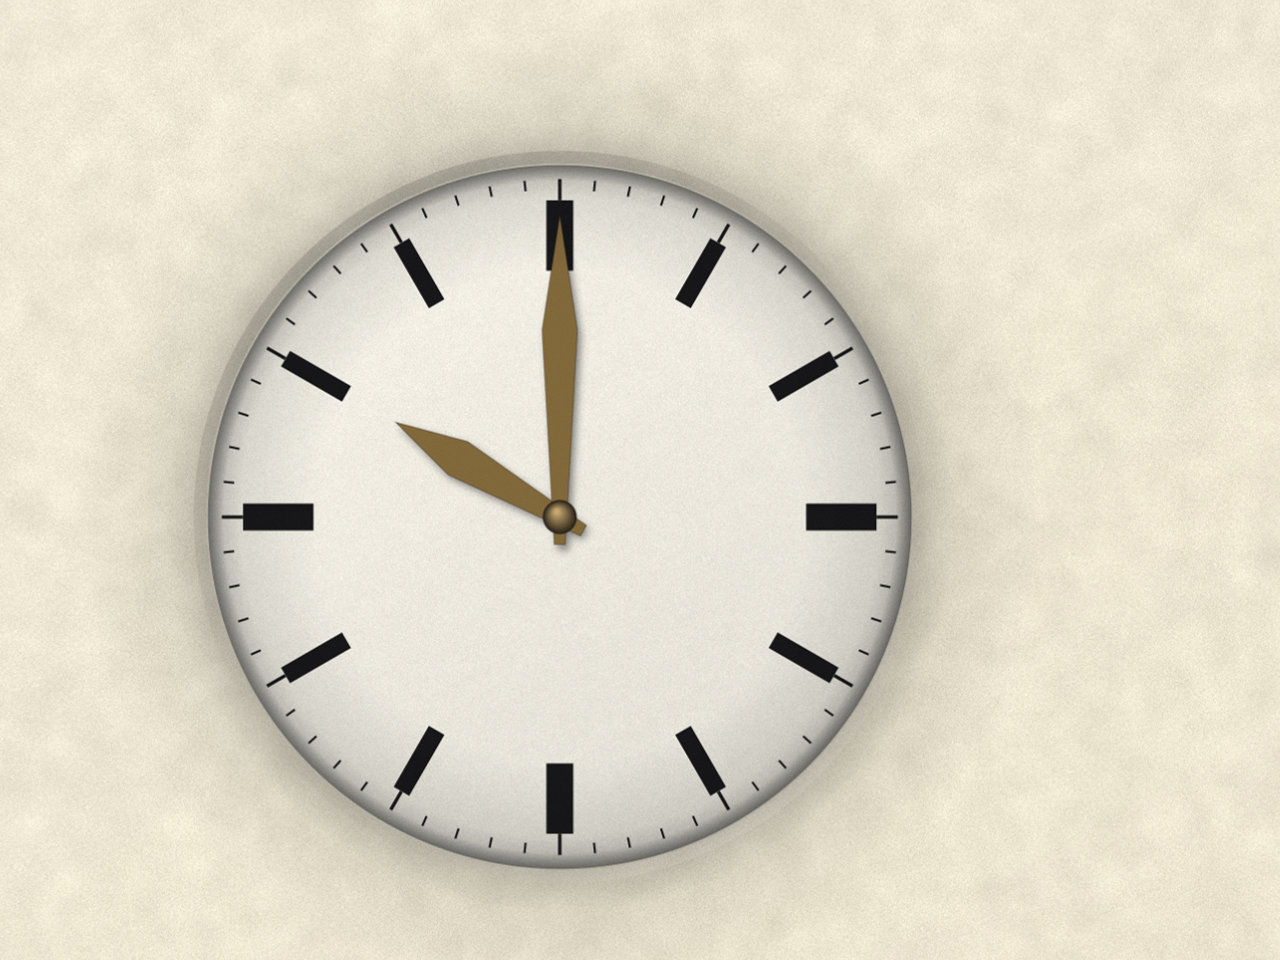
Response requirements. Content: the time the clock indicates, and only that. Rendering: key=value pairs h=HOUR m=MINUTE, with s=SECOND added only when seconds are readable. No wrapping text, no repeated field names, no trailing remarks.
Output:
h=10 m=0
